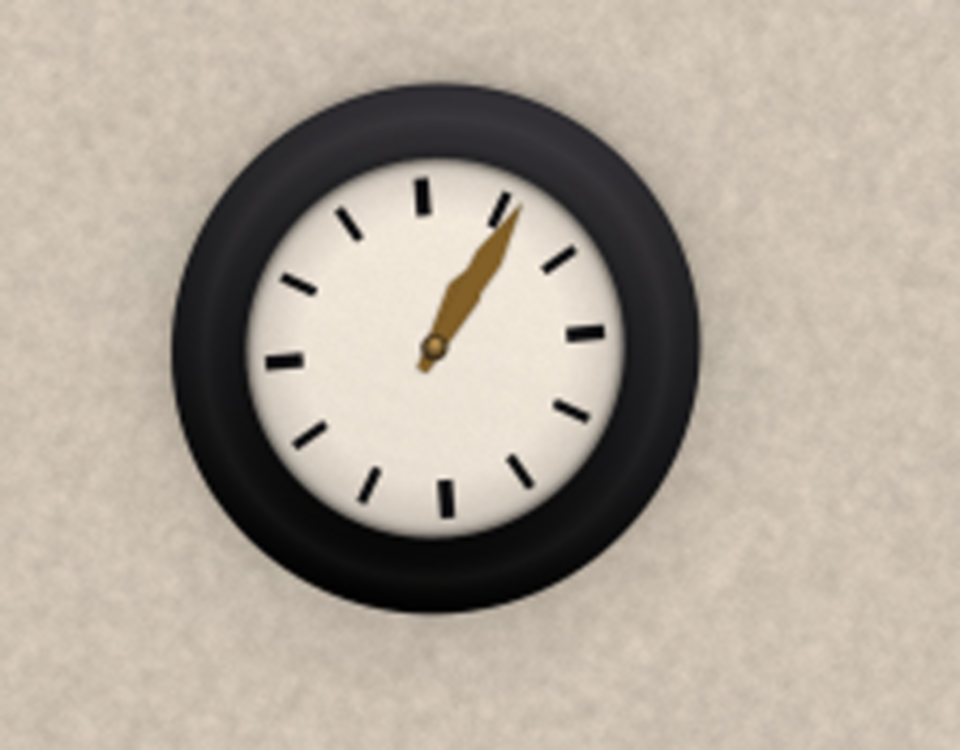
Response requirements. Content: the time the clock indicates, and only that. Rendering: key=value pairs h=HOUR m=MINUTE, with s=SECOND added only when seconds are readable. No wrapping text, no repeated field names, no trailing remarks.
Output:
h=1 m=6
